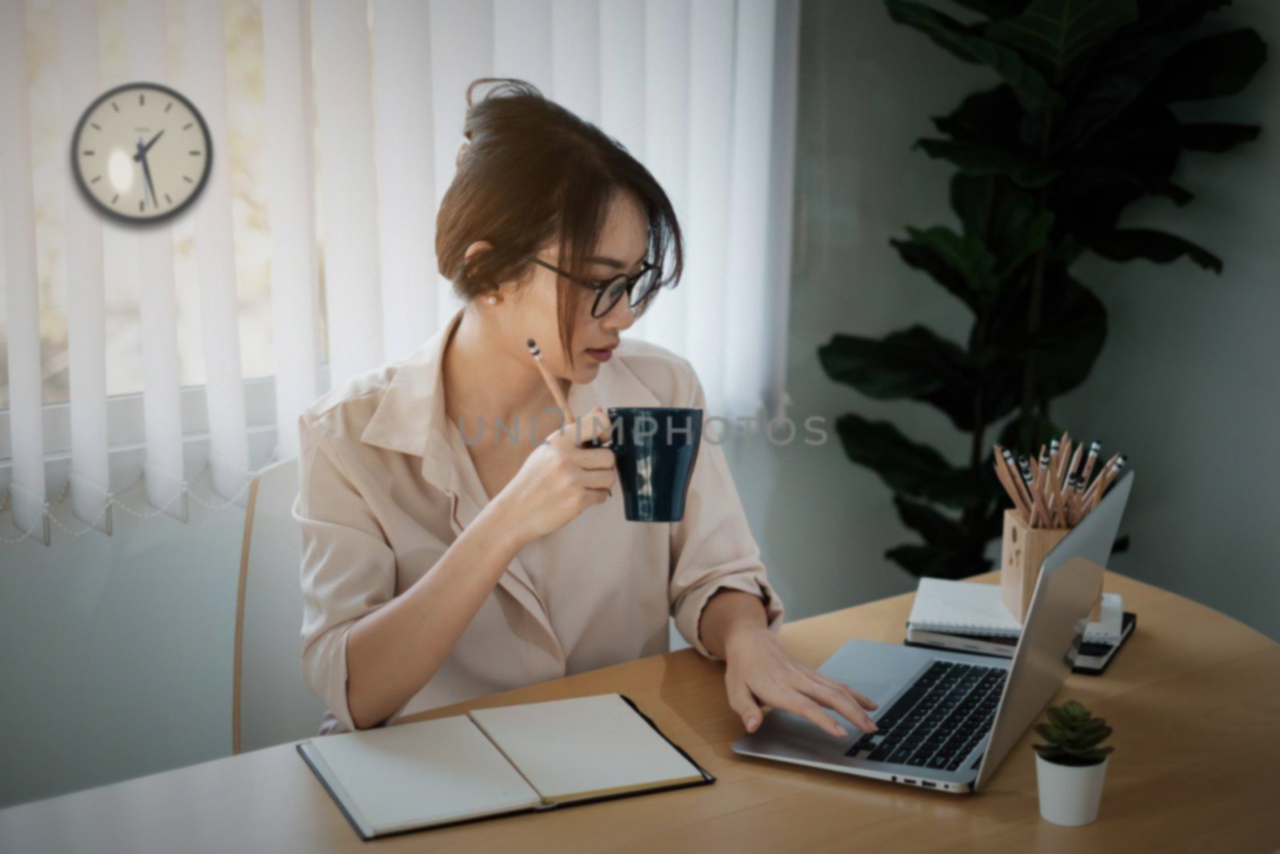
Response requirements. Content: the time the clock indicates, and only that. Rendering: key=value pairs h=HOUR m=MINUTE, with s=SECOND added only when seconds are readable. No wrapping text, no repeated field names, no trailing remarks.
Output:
h=1 m=27 s=29
